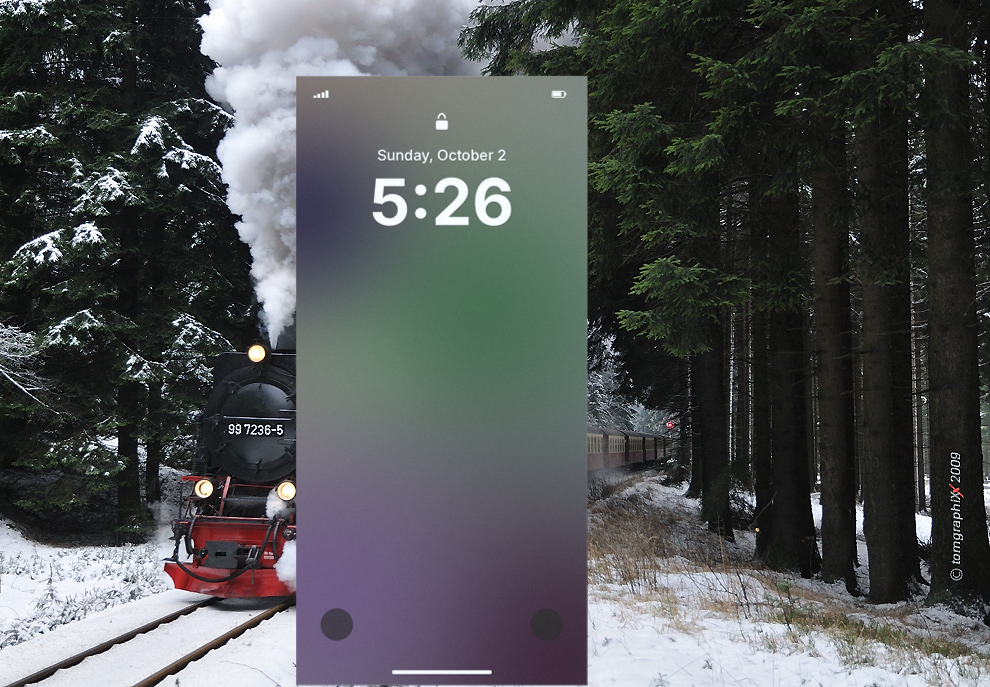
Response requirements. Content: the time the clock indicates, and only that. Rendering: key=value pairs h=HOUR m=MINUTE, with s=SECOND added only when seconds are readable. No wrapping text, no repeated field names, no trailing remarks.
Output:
h=5 m=26
